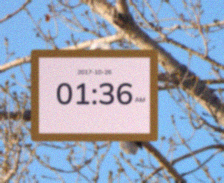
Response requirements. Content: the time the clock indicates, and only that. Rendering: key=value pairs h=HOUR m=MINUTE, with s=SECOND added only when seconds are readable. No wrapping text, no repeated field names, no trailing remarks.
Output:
h=1 m=36
